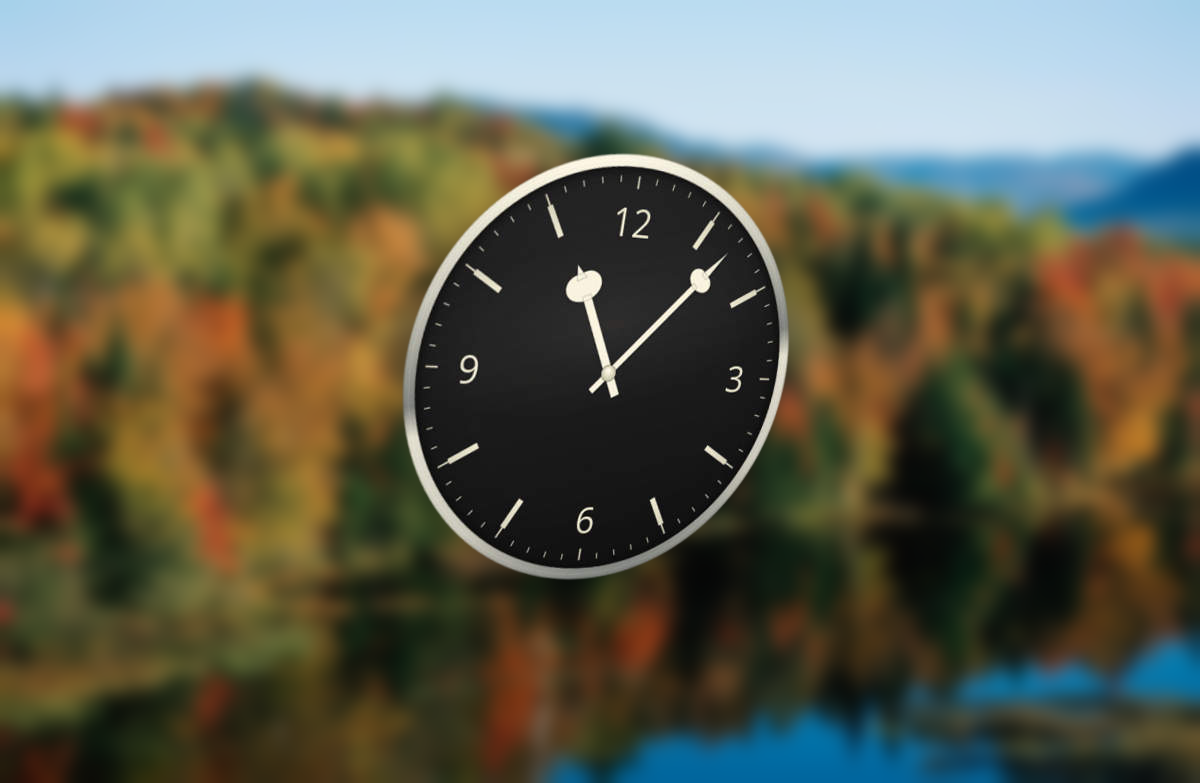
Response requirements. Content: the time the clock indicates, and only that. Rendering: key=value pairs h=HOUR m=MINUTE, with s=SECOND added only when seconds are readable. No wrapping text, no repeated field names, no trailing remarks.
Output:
h=11 m=7
